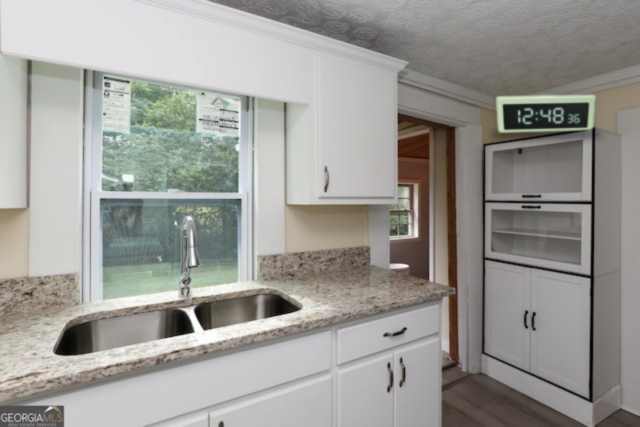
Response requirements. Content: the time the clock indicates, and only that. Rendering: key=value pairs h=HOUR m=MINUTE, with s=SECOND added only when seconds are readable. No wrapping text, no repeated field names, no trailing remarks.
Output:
h=12 m=48
